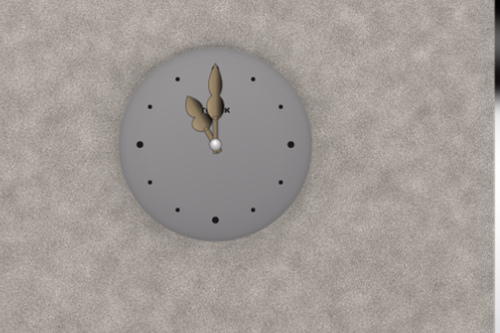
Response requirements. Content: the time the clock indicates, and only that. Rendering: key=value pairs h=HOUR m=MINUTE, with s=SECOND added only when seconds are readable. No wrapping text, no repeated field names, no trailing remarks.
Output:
h=11 m=0
